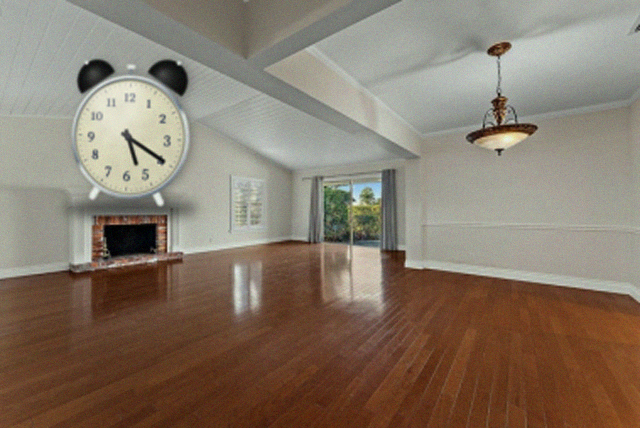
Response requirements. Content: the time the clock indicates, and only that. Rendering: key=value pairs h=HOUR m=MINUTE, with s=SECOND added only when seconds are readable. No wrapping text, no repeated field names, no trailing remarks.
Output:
h=5 m=20
